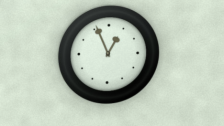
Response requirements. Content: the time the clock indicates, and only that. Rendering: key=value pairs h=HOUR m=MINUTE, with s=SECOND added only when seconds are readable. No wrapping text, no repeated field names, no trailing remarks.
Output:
h=12 m=56
